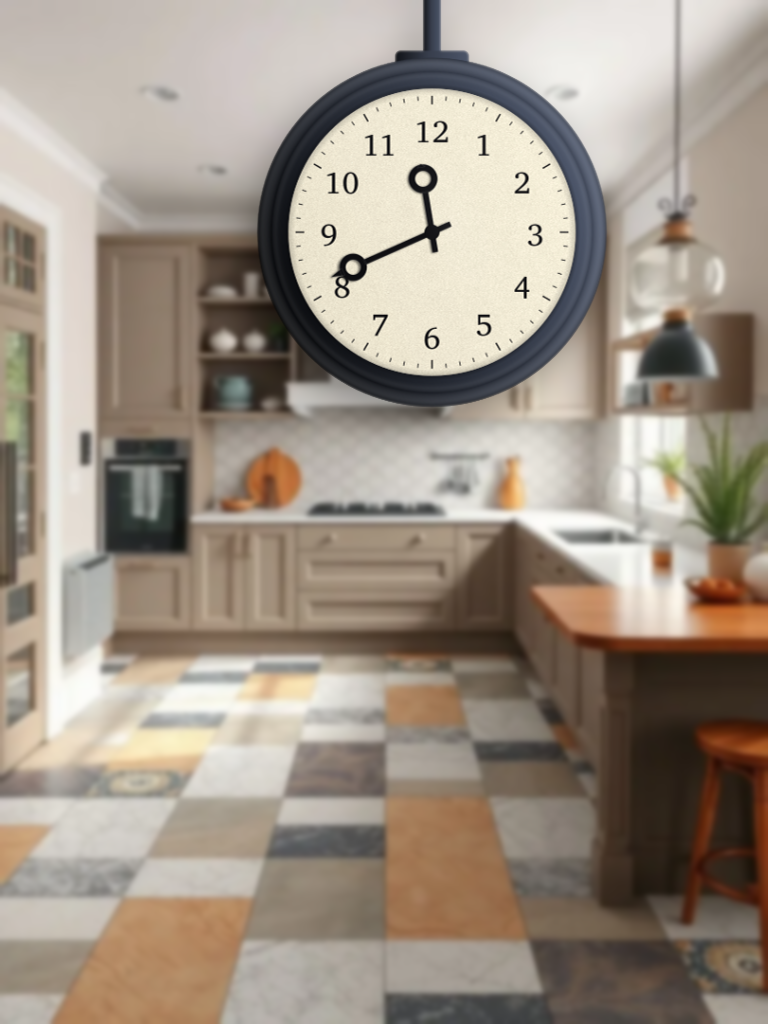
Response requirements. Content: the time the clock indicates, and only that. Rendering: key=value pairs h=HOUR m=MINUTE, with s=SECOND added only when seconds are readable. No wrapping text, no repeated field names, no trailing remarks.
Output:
h=11 m=41
